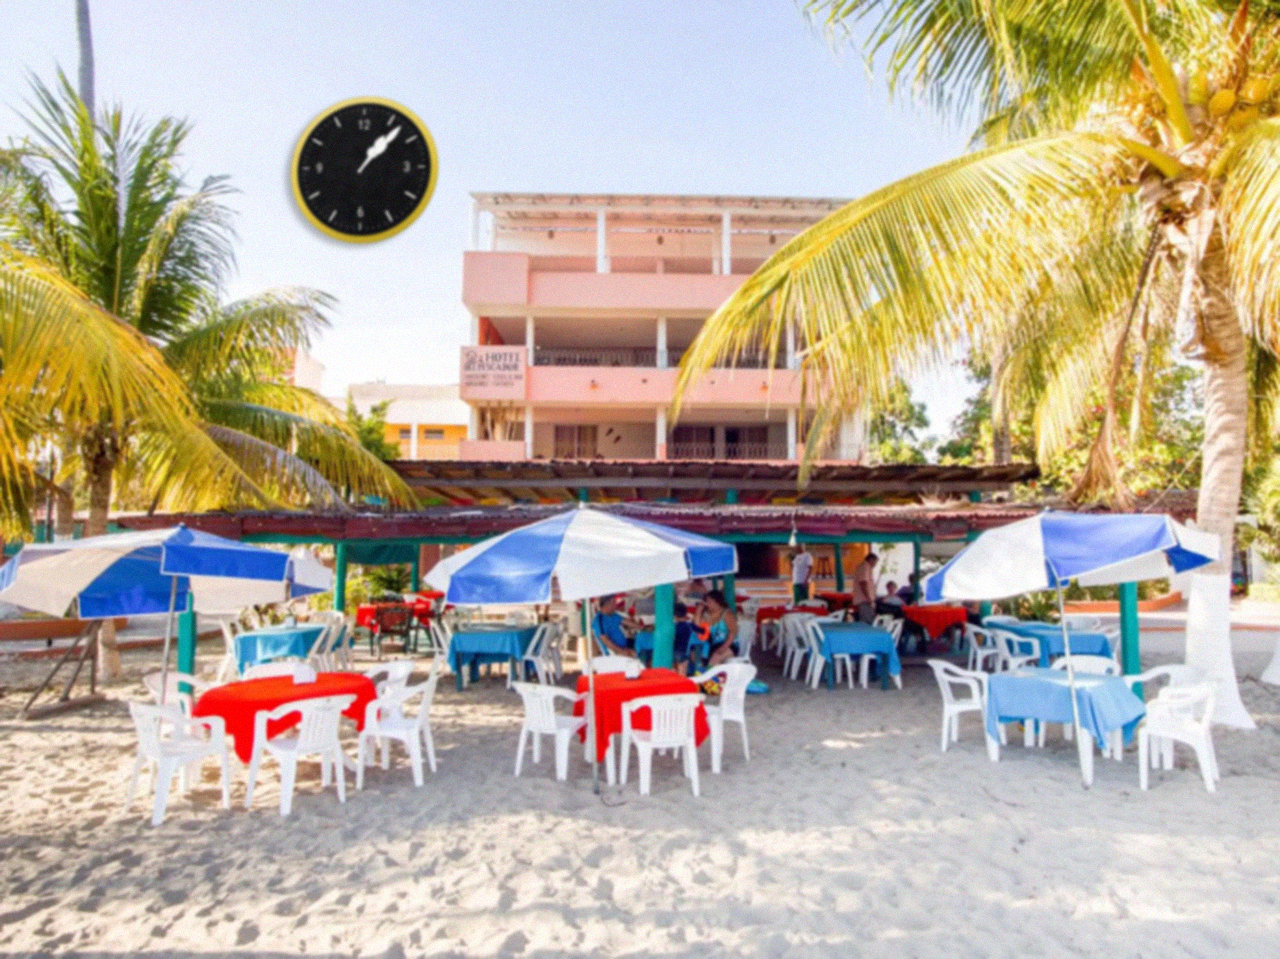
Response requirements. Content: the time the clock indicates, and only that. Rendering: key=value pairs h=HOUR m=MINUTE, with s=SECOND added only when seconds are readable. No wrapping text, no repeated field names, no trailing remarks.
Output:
h=1 m=7
